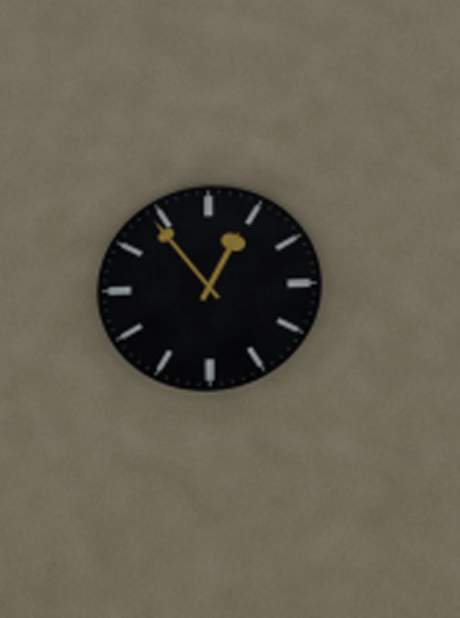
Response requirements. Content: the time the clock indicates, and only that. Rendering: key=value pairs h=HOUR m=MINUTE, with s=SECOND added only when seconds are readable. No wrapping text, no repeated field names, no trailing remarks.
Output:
h=12 m=54
